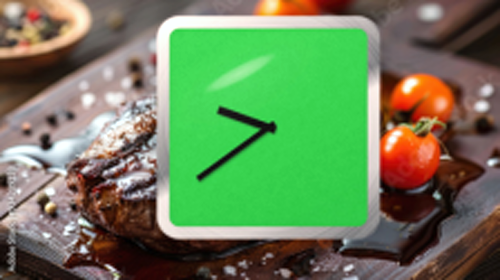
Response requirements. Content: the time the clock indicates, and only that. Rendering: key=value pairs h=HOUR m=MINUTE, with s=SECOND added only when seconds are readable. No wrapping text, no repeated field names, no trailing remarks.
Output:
h=9 m=39
